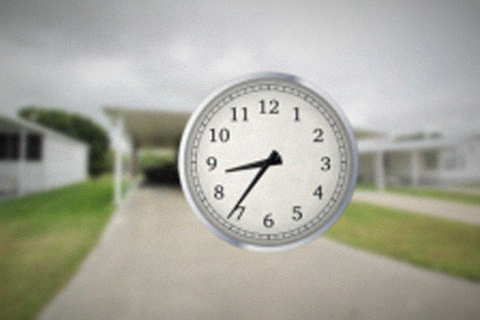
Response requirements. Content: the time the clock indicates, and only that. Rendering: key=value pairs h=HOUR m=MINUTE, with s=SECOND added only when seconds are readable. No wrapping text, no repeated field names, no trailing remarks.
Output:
h=8 m=36
